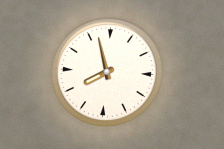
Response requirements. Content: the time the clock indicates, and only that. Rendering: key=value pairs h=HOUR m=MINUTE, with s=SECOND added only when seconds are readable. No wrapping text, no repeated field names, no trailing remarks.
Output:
h=7 m=57
